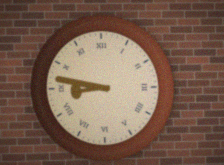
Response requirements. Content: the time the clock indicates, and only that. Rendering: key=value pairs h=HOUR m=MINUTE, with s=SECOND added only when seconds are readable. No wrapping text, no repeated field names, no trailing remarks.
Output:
h=8 m=47
